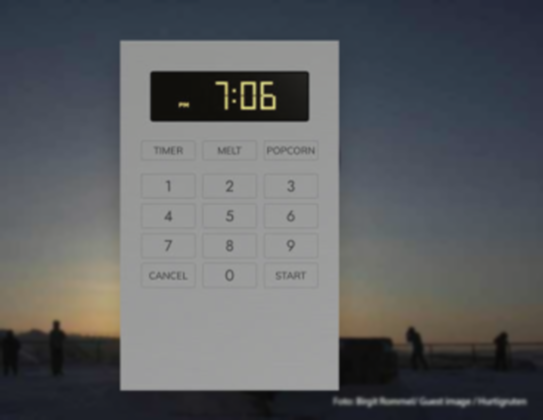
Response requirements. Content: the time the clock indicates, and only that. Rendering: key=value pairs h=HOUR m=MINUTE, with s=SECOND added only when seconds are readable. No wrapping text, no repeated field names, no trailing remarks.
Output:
h=7 m=6
